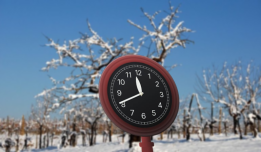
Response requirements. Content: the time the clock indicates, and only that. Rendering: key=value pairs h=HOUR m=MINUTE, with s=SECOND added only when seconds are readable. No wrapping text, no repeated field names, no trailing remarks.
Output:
h=11 m=41
